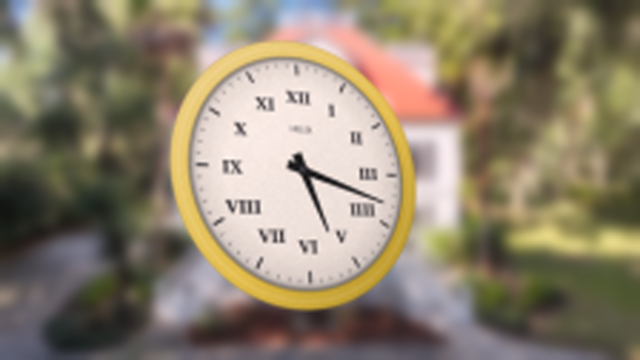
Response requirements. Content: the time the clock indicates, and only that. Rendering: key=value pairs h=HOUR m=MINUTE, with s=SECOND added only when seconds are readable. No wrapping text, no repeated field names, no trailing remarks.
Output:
h=5 m=18
